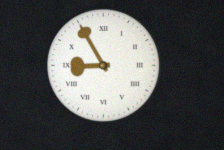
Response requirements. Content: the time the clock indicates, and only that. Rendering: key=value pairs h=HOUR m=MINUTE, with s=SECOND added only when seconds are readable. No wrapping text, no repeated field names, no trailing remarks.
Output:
h=8 m=55
